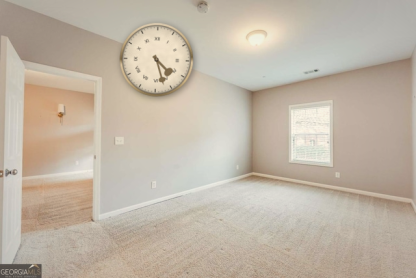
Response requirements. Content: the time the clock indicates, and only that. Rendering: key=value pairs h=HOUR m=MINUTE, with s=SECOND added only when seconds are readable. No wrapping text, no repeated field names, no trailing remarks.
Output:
h=4 m=27
